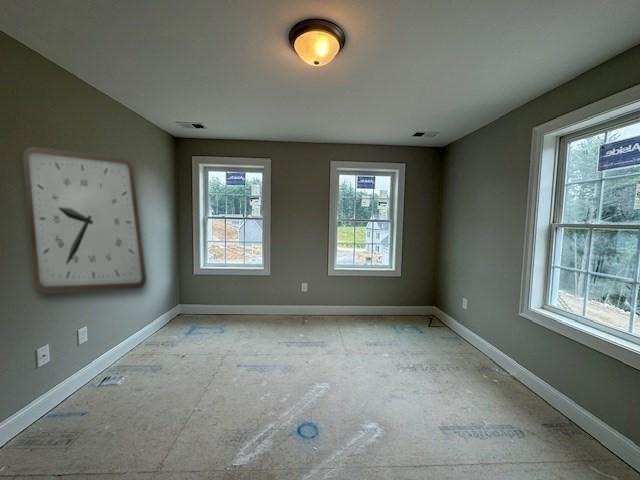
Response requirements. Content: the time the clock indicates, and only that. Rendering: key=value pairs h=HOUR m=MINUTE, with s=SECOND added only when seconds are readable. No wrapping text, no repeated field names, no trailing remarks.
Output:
h=9 m=36
